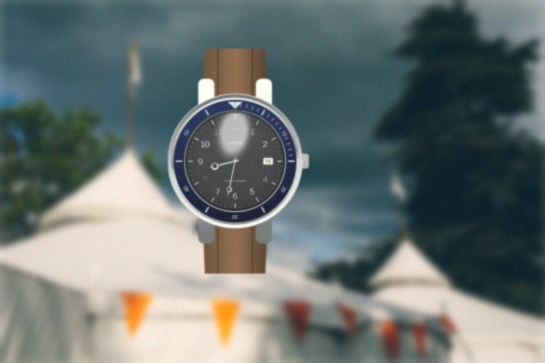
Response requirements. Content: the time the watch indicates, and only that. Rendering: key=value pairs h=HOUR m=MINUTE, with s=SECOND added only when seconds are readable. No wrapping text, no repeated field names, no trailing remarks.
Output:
h=8 m=32
